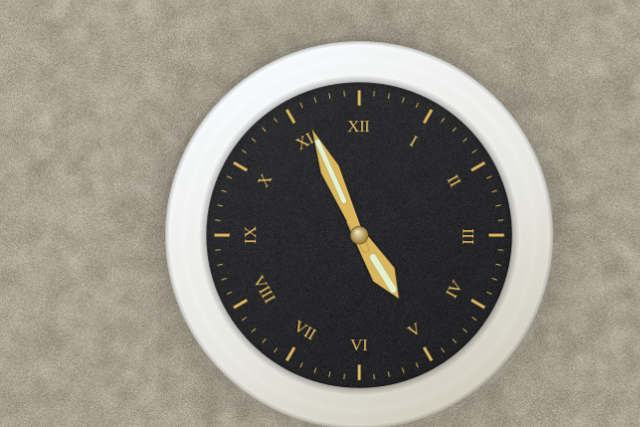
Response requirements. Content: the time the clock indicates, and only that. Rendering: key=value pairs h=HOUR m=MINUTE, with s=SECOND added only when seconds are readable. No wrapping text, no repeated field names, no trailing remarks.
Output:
h=4 m=56
